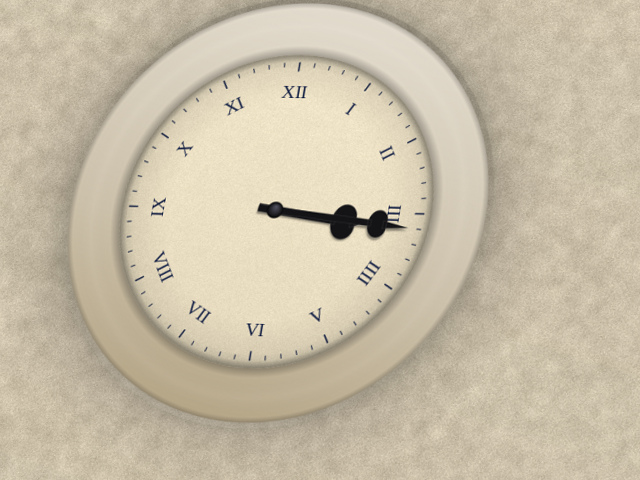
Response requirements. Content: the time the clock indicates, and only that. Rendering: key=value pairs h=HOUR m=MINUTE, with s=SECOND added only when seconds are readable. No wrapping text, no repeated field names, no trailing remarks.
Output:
h=3 m=16
